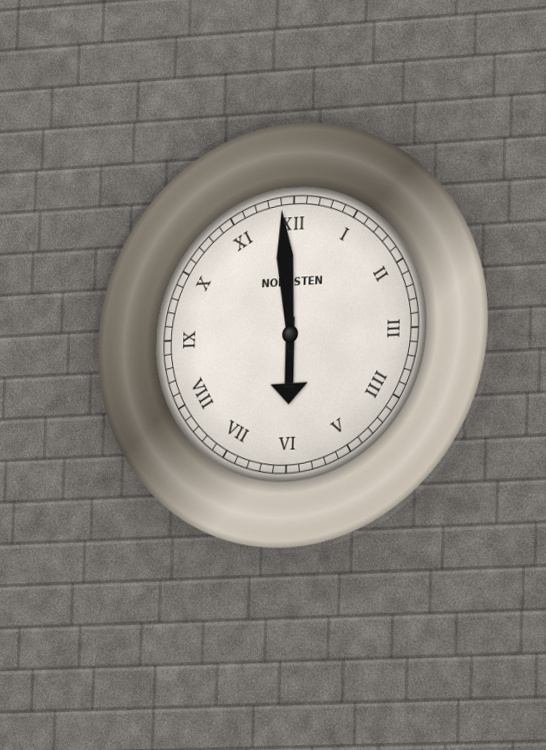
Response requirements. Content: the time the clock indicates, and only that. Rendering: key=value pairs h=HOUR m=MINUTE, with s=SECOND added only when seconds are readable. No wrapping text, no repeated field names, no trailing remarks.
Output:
h=5 m=59
